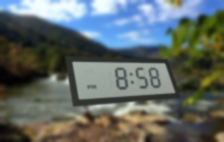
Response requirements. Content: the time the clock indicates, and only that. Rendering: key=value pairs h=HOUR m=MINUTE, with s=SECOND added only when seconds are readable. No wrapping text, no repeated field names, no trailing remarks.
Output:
h=8 m=58
